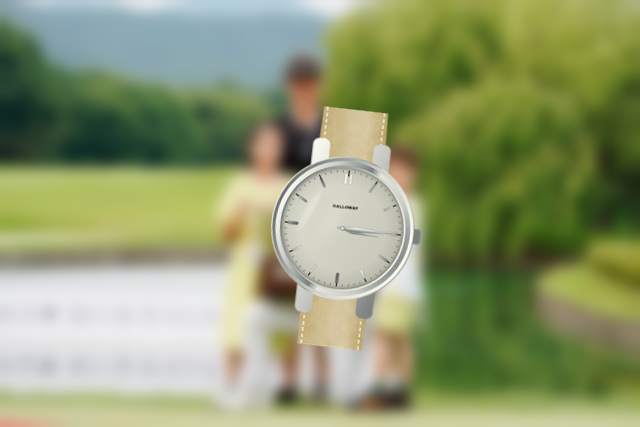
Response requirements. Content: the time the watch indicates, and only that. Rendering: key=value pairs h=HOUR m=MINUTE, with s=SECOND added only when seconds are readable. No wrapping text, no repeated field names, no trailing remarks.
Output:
h=3 m=15
